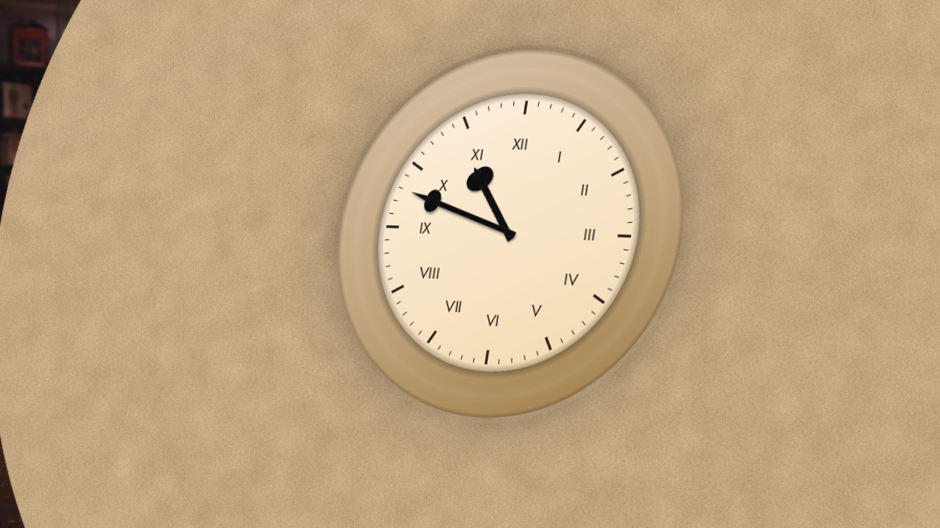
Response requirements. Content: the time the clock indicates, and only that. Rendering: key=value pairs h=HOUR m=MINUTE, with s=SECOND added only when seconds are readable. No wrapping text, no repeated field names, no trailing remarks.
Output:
h=10 m=48
